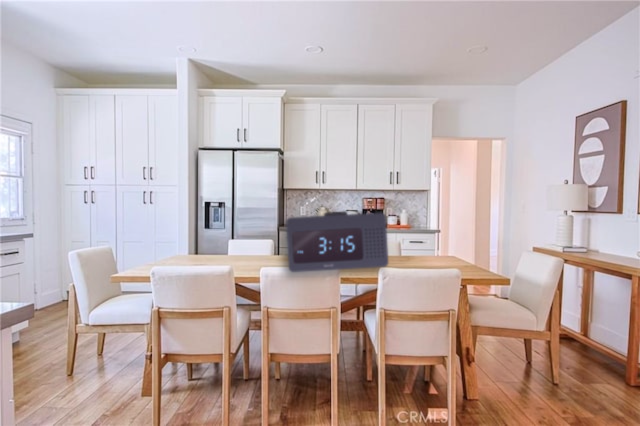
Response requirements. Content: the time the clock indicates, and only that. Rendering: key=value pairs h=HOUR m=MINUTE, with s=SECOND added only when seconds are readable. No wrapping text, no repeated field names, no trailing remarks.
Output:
h=3 m=15
